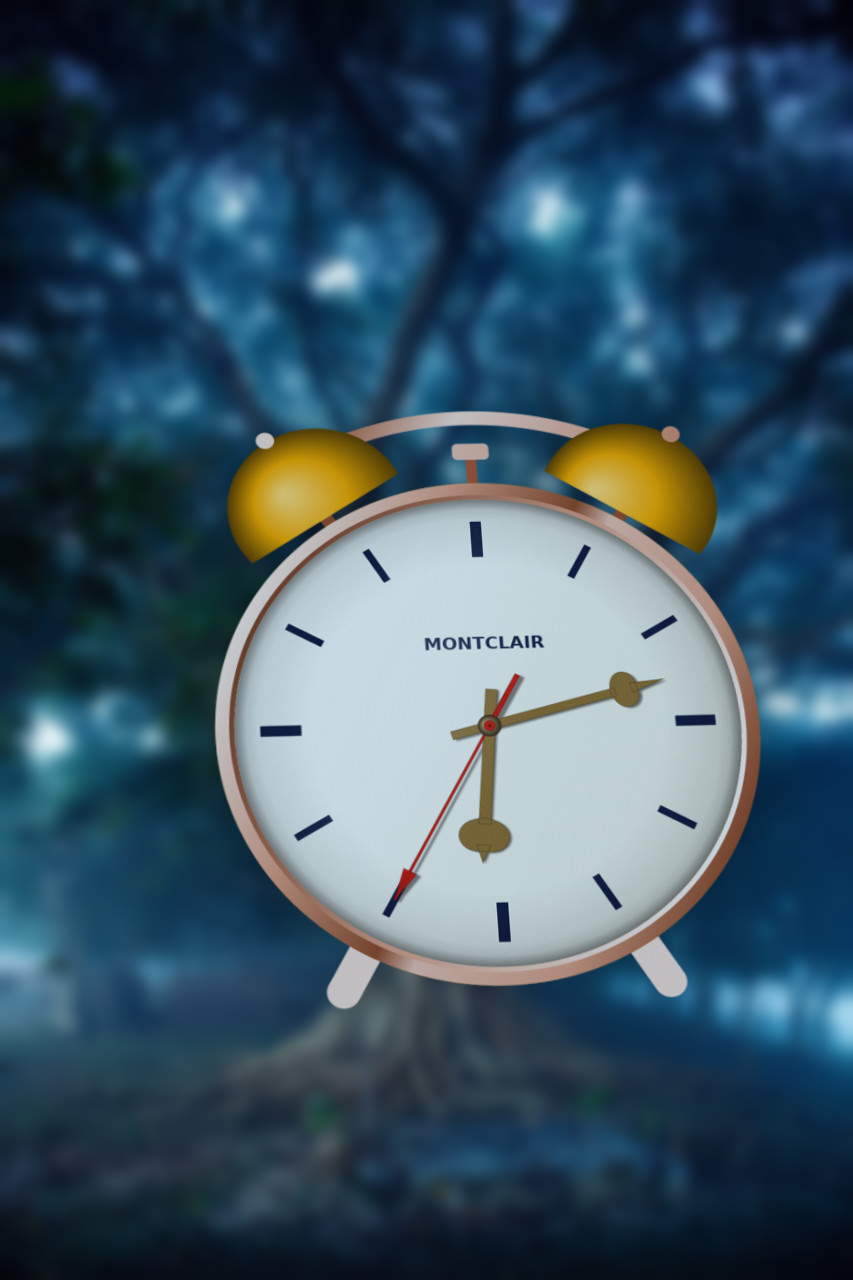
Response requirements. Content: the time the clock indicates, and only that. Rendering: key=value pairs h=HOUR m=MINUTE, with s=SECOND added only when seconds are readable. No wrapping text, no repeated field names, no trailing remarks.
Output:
h=6 m=12 s=35
